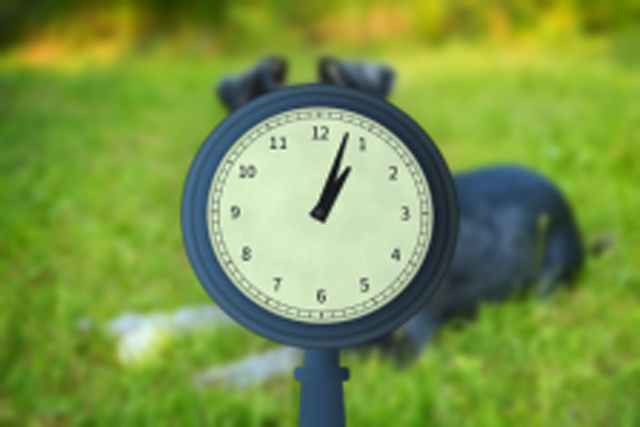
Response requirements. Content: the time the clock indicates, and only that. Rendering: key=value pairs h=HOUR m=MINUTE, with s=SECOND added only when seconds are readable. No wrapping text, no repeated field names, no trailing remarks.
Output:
h=1 m=3
